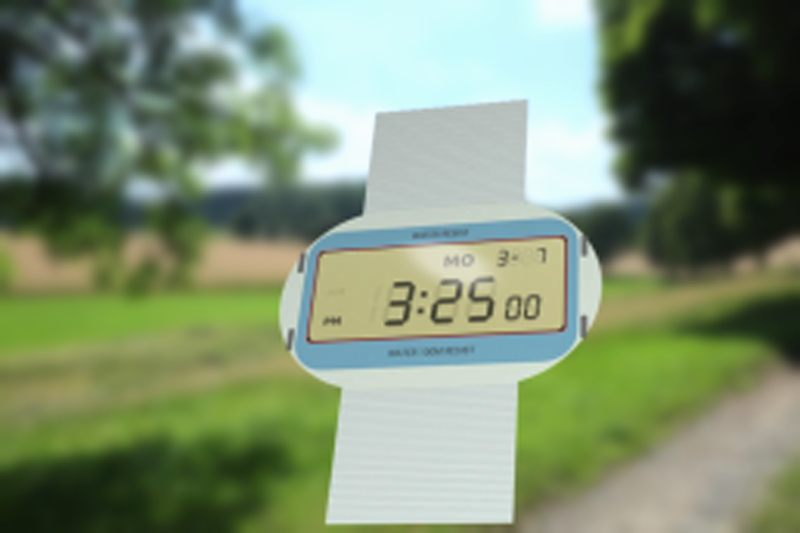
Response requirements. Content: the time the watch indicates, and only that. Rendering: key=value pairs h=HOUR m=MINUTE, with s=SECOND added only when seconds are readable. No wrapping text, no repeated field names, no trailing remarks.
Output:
h=3 m=25 s=0
